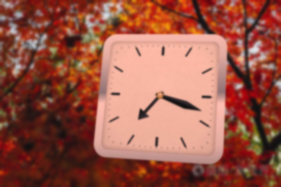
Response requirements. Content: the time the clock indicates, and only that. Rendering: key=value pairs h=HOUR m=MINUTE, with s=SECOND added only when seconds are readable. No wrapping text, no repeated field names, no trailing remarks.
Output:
h=7 m=18
